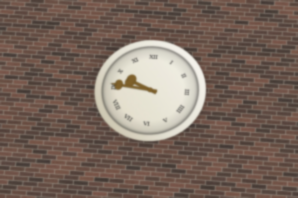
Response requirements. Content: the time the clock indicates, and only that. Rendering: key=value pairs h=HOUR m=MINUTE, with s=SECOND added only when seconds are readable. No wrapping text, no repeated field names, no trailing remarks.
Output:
h=9 m=46
